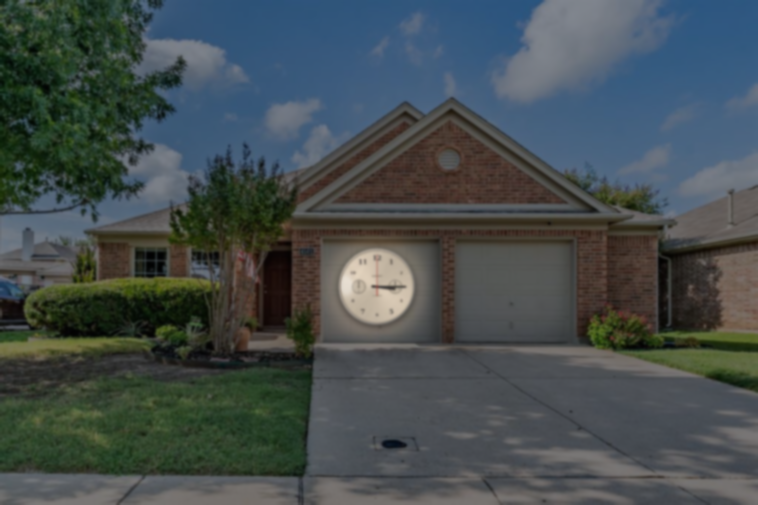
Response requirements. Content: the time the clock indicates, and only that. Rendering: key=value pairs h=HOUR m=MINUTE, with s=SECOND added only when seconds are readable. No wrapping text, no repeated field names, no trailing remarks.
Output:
h=3 m=15
